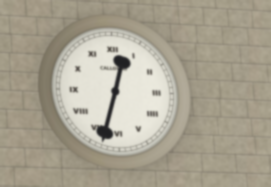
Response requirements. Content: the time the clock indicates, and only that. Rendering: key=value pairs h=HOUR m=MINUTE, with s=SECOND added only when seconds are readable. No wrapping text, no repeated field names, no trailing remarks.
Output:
h=12 m=33
